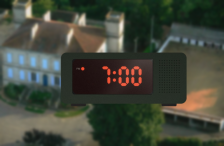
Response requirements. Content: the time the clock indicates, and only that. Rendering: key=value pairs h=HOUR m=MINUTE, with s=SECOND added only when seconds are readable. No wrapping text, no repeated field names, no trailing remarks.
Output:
h=7 m=0
